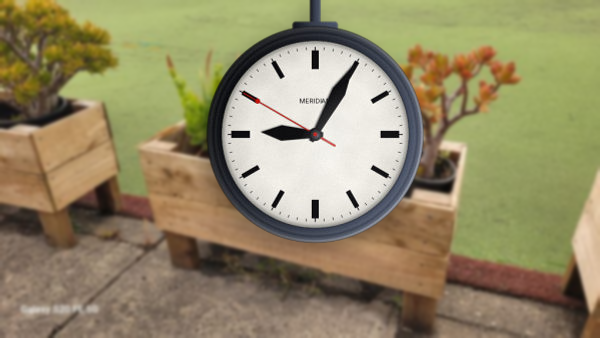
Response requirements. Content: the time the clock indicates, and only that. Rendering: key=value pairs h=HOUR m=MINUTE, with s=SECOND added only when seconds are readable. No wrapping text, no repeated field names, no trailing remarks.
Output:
h=9 m=4 s=50
